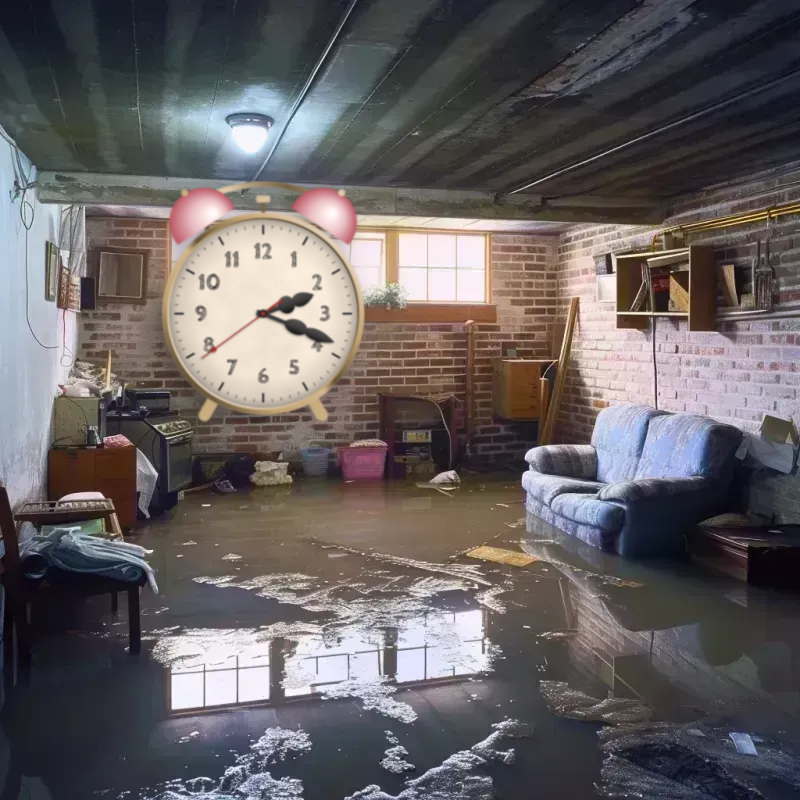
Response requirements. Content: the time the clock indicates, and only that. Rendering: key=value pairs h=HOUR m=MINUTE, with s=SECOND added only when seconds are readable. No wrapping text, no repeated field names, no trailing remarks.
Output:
h=2 m=18 s=39
